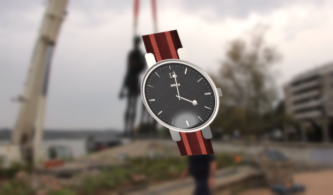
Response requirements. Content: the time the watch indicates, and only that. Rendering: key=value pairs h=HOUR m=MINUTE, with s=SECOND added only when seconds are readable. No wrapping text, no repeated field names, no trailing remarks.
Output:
h=4 m=1
